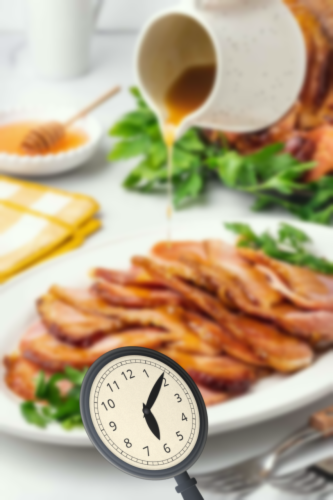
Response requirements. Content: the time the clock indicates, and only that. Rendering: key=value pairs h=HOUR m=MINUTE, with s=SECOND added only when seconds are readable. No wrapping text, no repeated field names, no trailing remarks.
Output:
h=6 m=9
